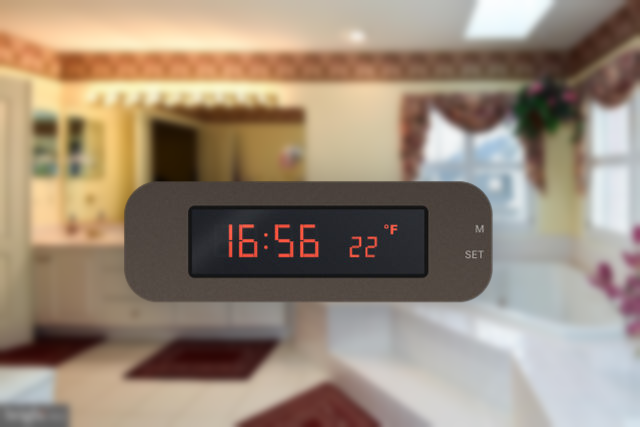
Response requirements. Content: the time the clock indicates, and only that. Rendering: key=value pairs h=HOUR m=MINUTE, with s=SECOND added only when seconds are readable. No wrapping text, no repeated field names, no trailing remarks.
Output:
h=16 m=56
